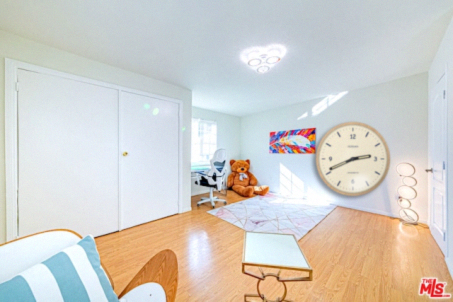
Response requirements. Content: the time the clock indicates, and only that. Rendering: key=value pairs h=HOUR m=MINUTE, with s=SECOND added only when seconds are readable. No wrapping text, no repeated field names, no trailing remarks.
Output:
h=2 m=41
